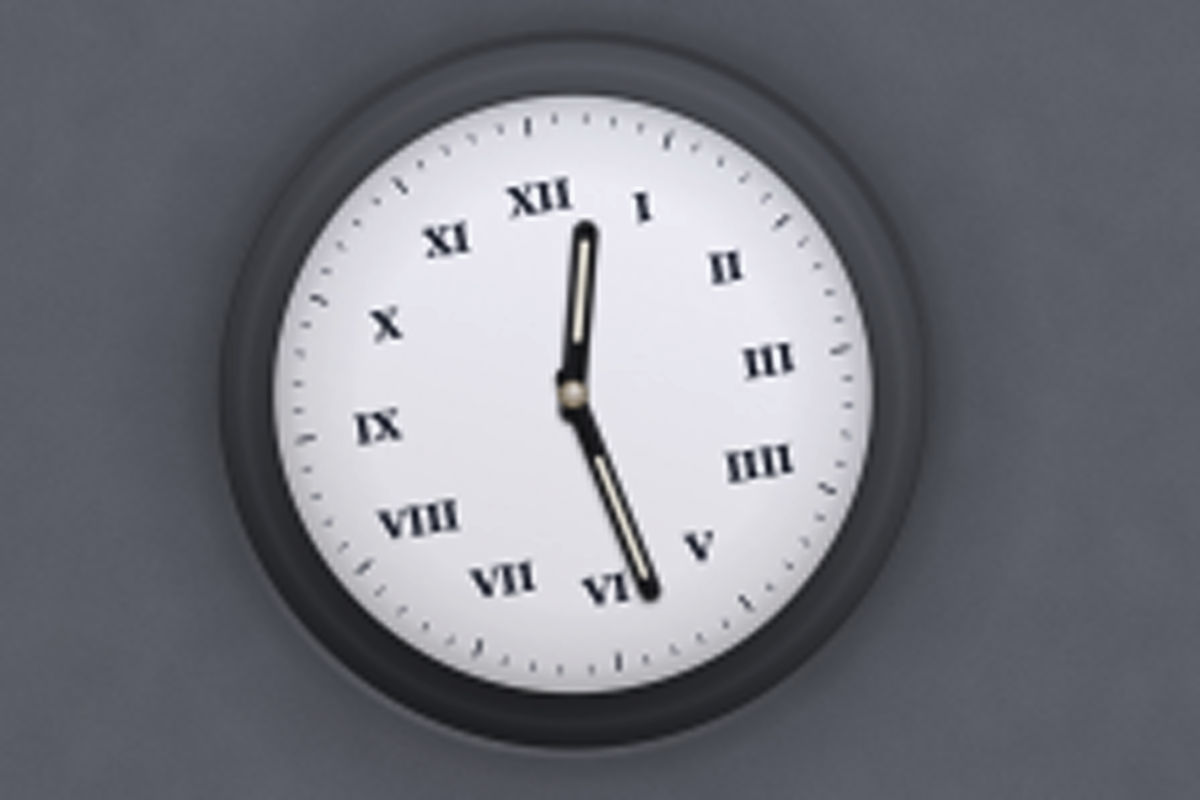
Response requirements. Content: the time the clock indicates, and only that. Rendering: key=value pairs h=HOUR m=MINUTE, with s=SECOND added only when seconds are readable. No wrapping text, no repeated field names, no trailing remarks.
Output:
h=12 m=28
